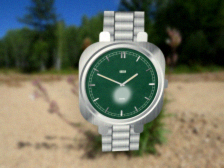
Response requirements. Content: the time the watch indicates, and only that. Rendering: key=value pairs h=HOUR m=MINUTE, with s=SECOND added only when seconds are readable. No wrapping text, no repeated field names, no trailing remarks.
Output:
h=1 m=49
